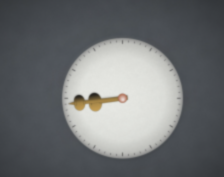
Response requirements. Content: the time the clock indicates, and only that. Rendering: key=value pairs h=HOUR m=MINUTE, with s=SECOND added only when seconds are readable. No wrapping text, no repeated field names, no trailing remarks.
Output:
h=8 m=44
